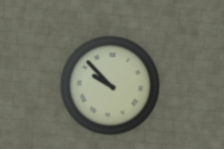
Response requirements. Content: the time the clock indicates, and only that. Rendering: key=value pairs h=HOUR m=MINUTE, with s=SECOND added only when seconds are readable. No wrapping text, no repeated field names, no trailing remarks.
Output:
h=9 m=52
